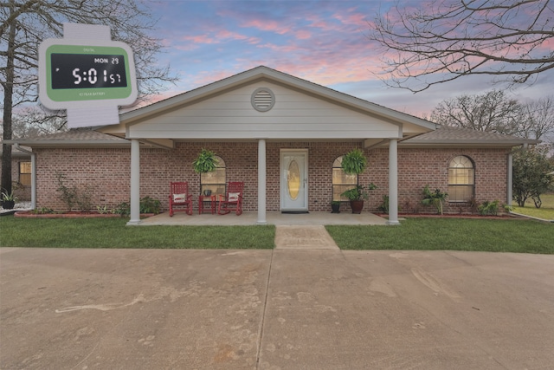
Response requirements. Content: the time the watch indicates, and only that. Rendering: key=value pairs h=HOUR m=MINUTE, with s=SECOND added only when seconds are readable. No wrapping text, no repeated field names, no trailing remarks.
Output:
h=5 m=1 s=57
